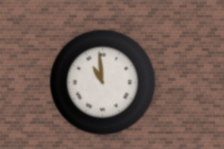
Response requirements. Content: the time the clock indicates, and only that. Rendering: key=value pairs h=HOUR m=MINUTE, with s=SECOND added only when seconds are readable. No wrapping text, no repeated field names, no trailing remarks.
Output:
h=10 m=59
